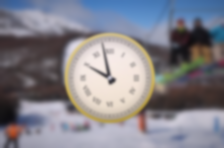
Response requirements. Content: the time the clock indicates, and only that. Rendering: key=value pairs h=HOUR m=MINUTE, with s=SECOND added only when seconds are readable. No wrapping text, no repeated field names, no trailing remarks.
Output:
h=9 m=58
